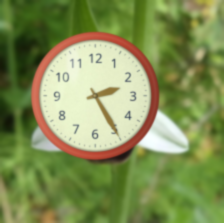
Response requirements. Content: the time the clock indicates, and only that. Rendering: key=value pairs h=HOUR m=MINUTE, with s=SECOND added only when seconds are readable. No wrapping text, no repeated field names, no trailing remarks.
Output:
h=2 m=25
